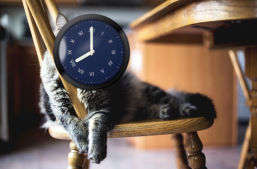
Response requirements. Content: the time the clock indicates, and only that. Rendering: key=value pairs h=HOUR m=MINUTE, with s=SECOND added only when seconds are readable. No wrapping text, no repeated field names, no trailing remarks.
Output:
h=8 m=0
